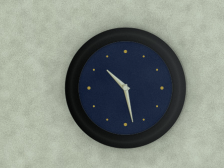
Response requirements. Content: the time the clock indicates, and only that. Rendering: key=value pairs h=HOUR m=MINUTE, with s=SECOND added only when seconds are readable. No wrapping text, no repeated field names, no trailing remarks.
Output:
h=10 m=28
